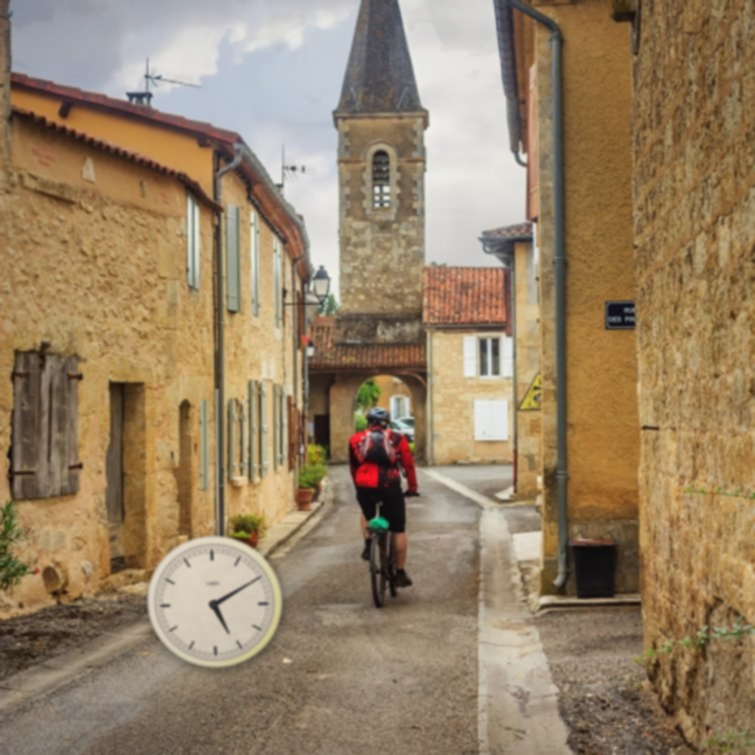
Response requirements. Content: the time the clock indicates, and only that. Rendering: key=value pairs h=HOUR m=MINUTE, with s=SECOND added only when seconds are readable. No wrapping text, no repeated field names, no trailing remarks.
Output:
h=5 m=10
